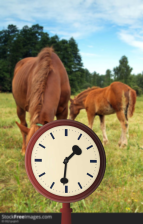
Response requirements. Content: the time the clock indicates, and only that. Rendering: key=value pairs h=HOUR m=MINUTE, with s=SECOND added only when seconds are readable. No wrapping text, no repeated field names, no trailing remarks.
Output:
h=1 m=31
